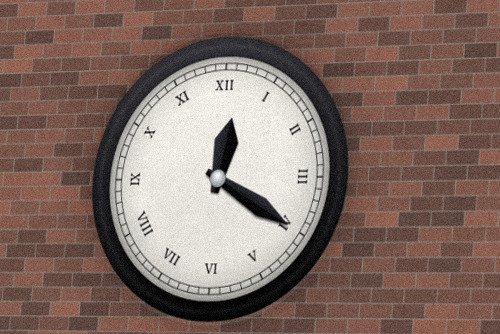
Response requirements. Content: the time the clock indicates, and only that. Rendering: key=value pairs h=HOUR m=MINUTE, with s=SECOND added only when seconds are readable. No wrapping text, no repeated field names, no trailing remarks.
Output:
h=12 m=20
